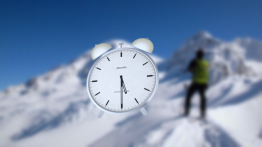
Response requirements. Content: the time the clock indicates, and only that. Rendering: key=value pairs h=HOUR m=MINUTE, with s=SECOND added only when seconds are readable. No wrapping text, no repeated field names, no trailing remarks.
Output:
h=5 m=30
